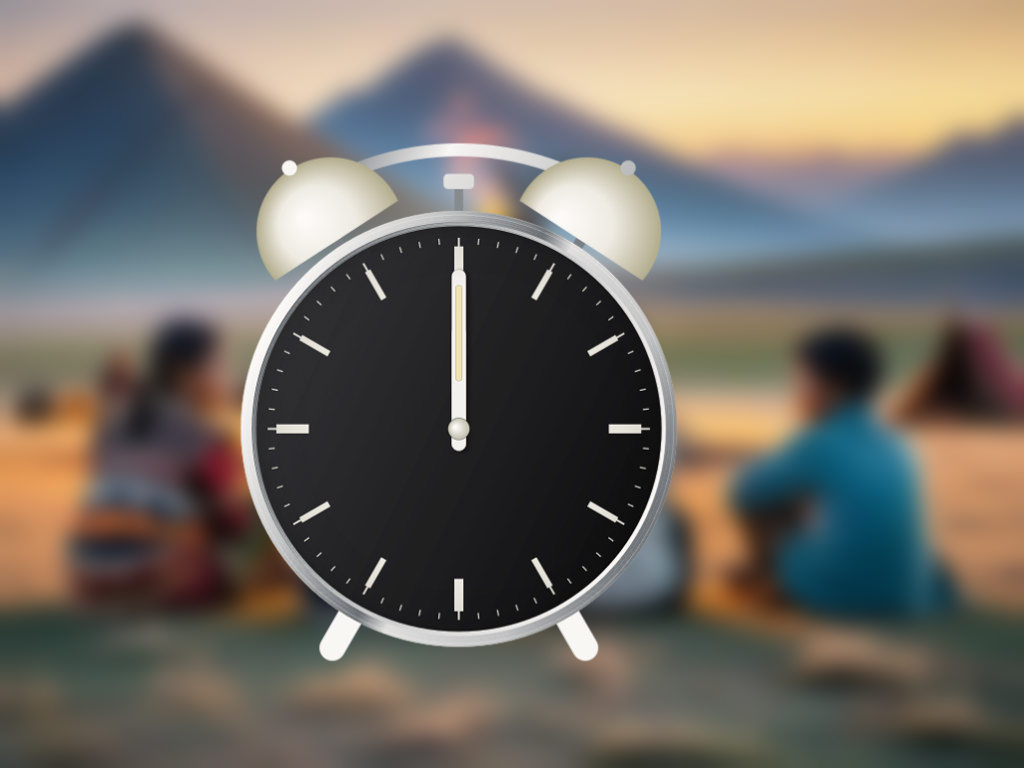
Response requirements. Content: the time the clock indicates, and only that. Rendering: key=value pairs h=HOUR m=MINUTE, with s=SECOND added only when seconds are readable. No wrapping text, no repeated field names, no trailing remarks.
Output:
h=12 m=0
